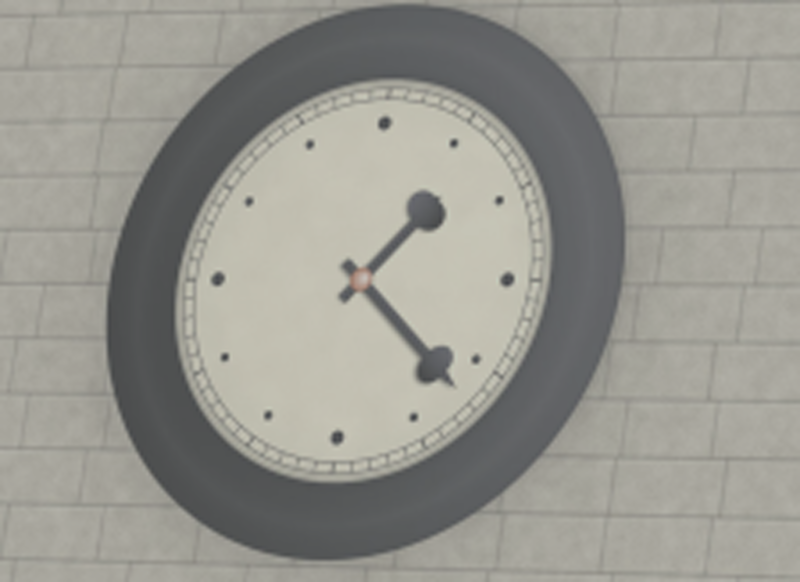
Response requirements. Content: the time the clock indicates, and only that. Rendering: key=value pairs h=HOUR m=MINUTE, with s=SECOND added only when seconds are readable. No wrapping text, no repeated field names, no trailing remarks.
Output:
h=1 m=22
